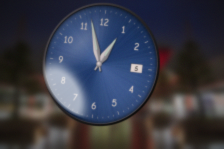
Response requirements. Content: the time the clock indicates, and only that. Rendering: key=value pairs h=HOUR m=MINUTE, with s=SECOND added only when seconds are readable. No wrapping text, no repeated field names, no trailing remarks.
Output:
h=12 m=57
